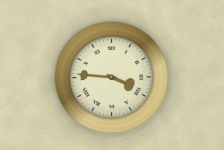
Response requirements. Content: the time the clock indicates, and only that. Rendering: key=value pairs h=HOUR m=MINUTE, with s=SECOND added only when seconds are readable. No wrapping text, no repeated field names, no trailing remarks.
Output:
h=3 m=46
